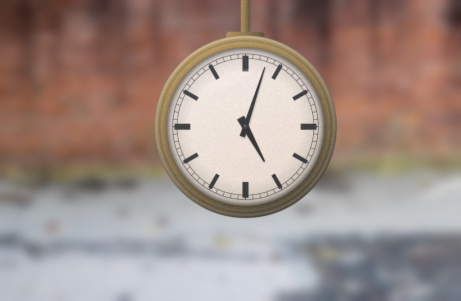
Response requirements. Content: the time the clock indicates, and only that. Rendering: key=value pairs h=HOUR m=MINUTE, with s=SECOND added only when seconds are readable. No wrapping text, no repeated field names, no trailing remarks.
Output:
h=5 m=3
